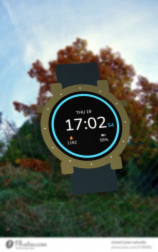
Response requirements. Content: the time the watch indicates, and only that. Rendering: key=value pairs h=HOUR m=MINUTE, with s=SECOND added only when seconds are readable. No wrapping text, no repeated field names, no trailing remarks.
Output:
h=17 m=2
